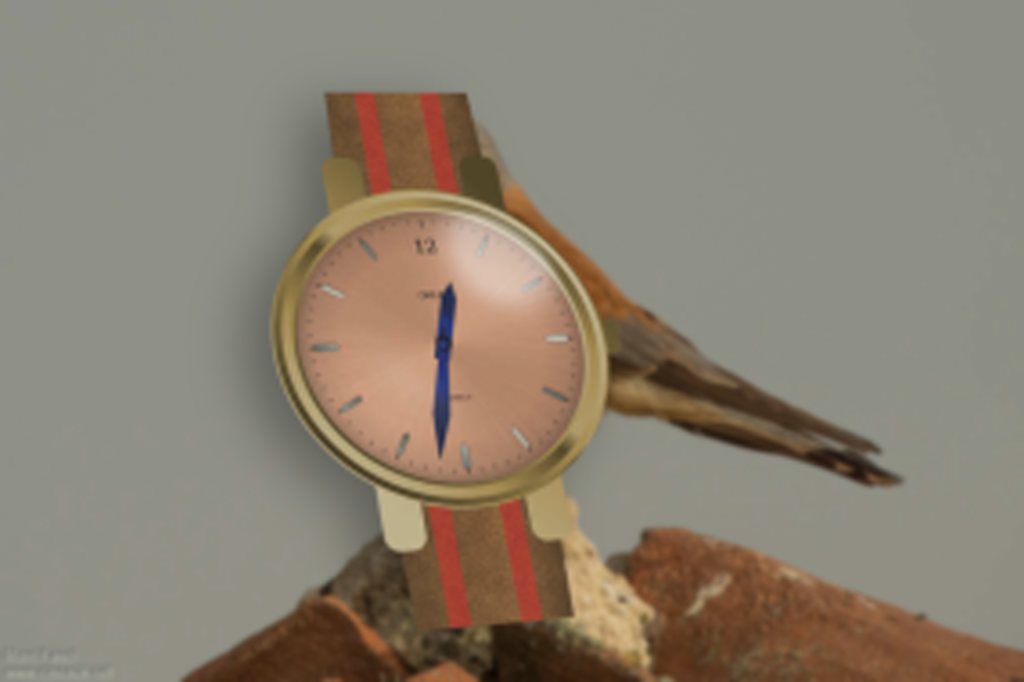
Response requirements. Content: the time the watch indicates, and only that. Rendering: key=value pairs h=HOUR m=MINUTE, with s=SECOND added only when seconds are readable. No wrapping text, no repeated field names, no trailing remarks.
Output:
h=12 m=32
